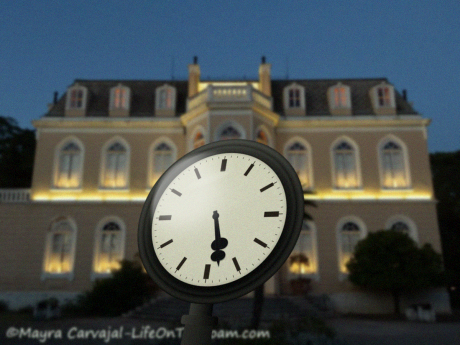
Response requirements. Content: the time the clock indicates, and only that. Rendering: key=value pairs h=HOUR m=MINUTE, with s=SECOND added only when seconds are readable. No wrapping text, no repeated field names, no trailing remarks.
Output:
h=5 m=28
